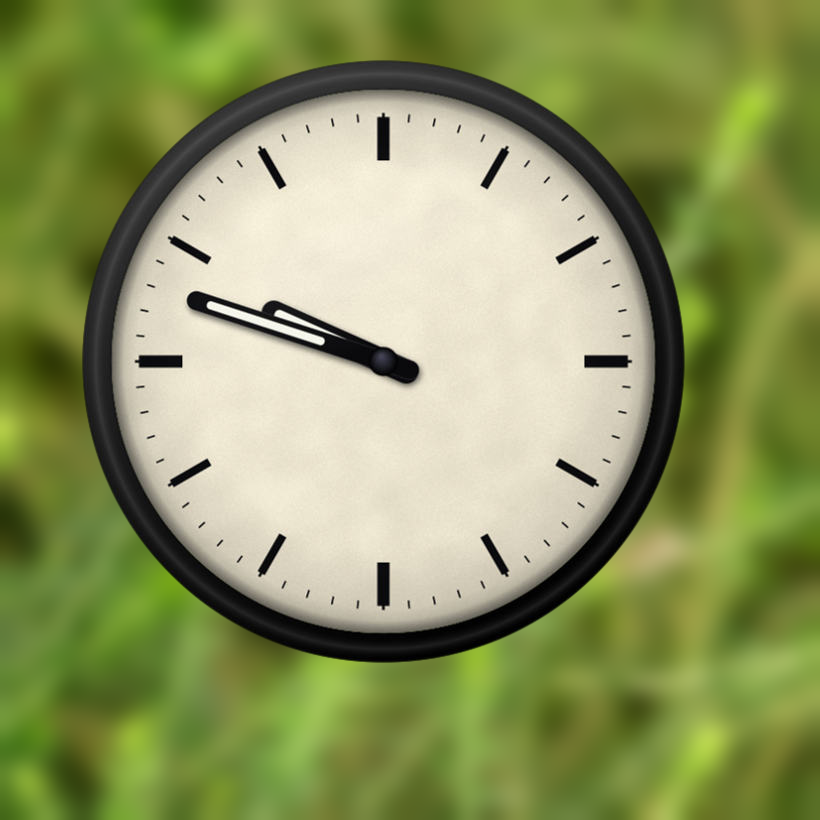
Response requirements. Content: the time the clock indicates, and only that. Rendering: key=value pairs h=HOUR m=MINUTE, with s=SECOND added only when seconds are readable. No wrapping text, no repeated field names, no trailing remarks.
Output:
h=9 m=48
